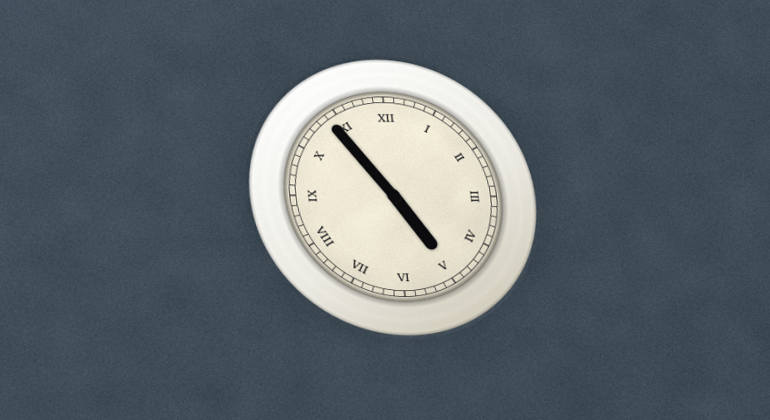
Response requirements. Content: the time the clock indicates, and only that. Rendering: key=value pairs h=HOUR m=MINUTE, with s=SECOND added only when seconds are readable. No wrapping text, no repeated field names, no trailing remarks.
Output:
h=4 m=54
